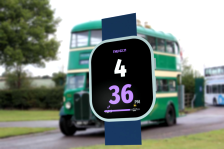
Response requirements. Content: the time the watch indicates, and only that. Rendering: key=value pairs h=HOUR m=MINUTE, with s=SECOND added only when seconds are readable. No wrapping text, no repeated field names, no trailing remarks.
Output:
h=4 m=36
